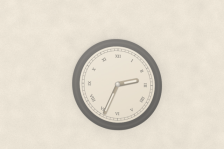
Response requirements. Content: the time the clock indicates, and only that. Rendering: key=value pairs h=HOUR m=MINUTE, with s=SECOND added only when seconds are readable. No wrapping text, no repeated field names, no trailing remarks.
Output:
h=2 m=34
